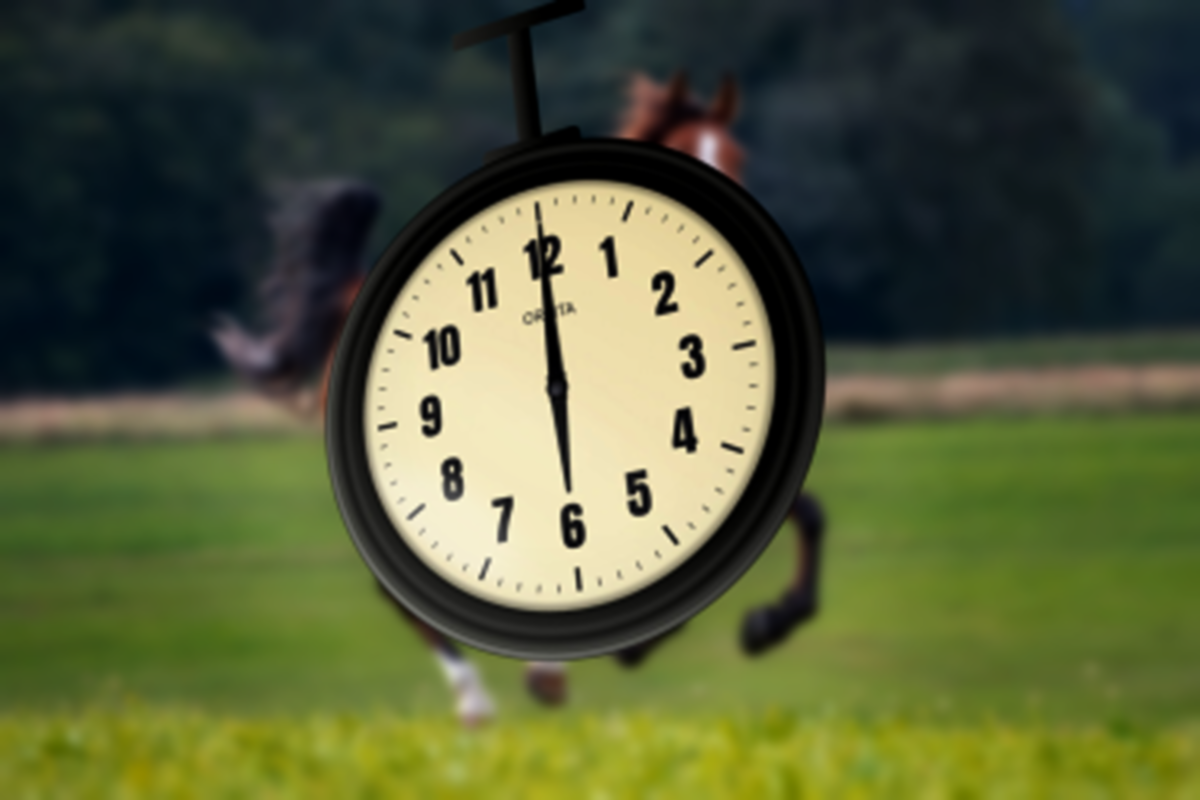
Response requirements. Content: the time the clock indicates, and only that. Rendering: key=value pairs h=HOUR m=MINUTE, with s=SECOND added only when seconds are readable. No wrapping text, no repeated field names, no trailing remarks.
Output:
h=6 m=0
